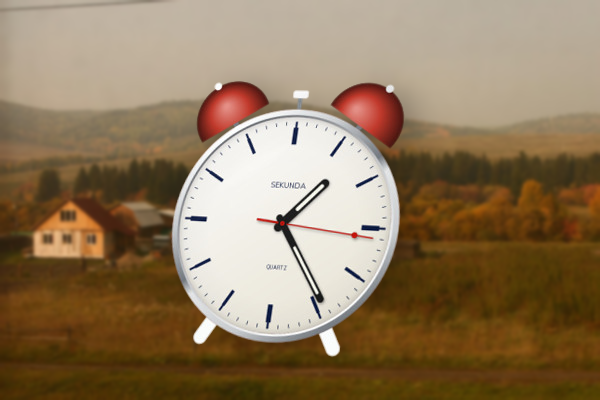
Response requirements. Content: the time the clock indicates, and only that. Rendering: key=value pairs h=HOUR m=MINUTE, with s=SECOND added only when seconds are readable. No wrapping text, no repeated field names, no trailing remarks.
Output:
h=1 m=24 s=16
